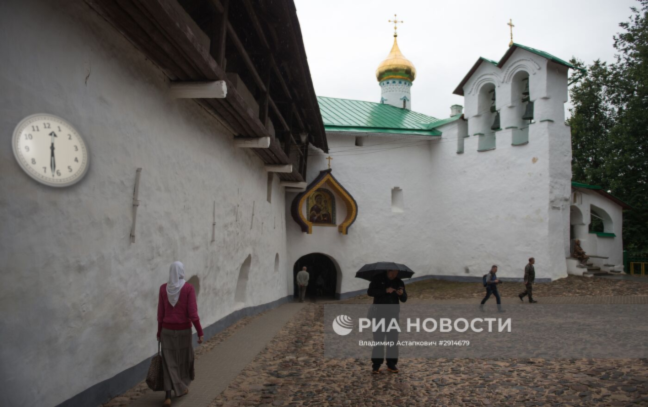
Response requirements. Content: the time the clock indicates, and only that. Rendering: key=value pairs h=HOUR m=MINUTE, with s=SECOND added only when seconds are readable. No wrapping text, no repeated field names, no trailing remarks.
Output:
h=12 m=32
